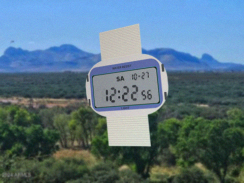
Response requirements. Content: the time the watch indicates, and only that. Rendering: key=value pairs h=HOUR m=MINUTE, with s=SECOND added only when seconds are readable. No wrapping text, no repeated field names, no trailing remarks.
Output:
h=12 m=22 s=56
